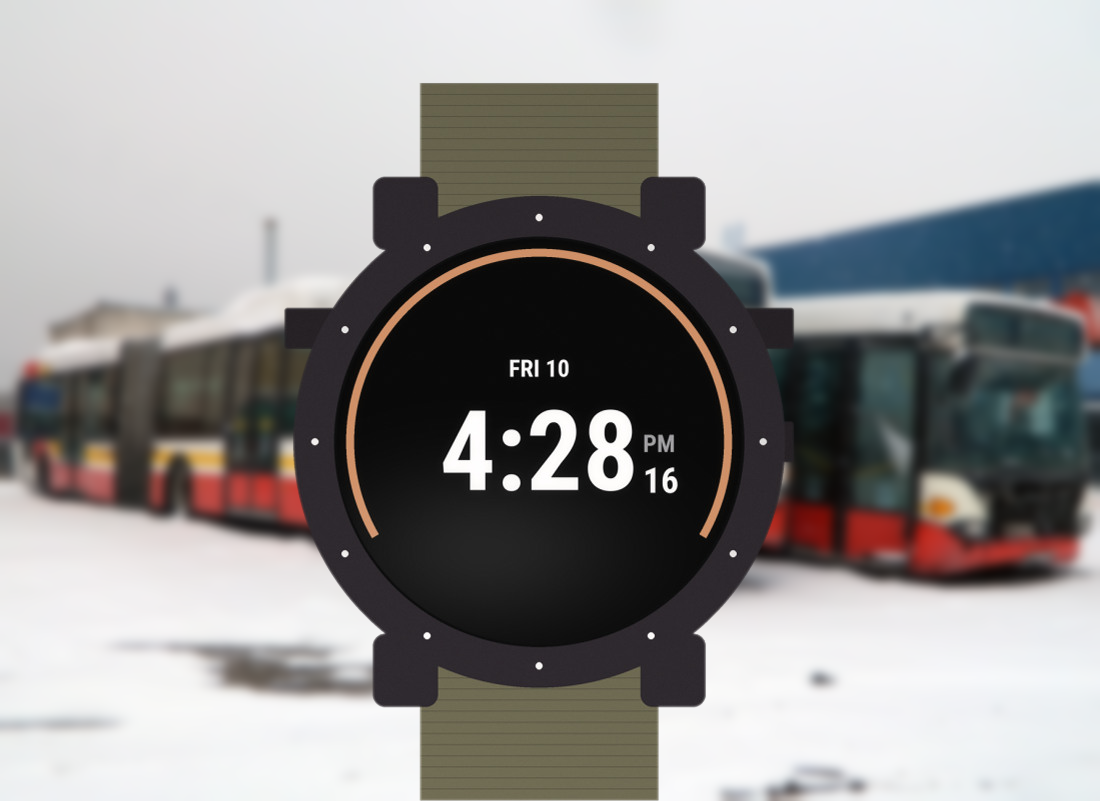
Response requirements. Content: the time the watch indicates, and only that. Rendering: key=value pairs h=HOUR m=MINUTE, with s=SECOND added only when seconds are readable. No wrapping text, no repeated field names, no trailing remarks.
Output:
h=4 m=28 s=16
